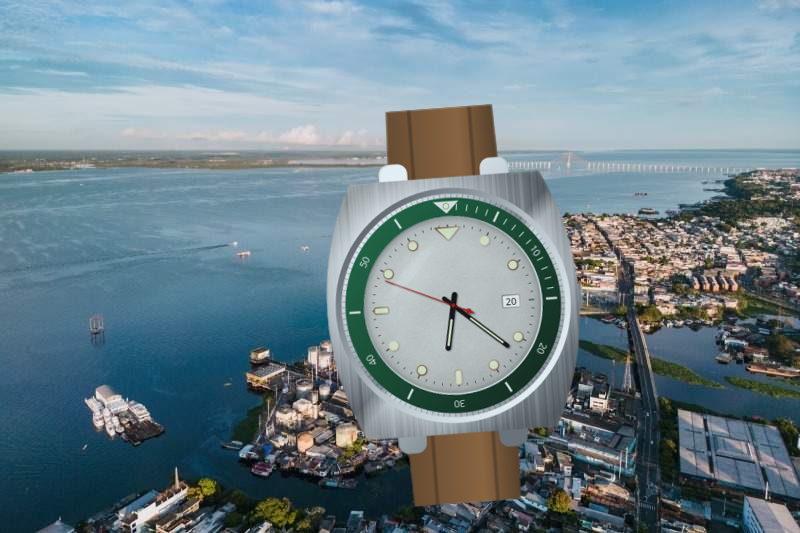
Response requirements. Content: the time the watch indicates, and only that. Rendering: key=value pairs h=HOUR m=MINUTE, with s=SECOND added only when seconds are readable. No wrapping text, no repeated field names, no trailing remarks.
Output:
h=6 m=21 s=49
